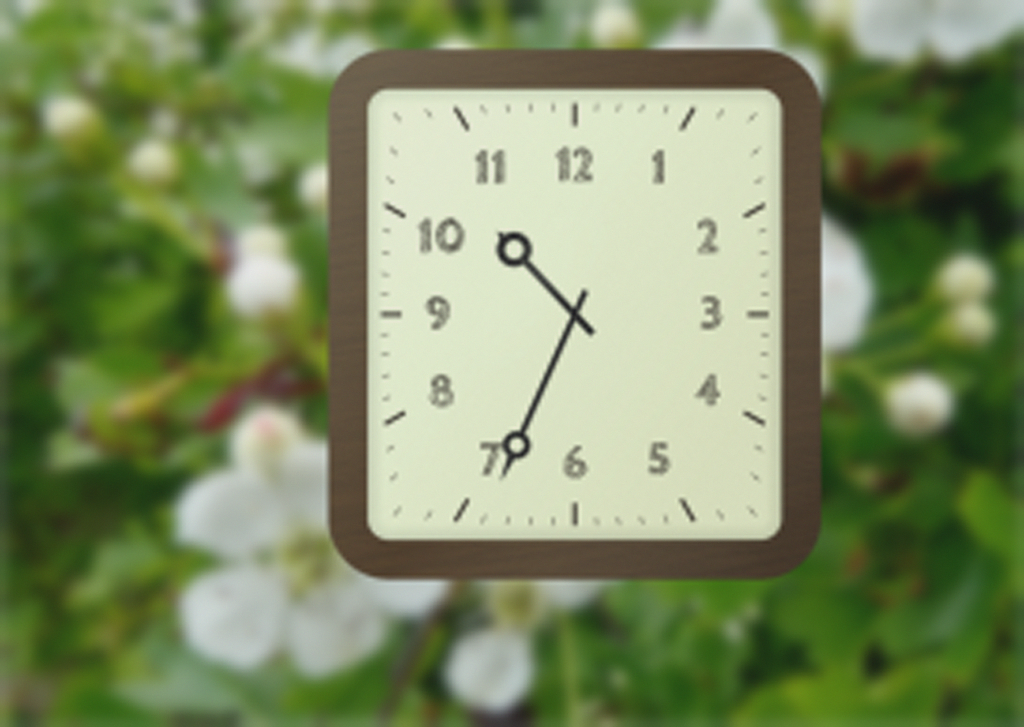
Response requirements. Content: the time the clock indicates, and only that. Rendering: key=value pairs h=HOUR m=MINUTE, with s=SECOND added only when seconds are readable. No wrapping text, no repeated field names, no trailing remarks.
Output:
h=10 m=34
